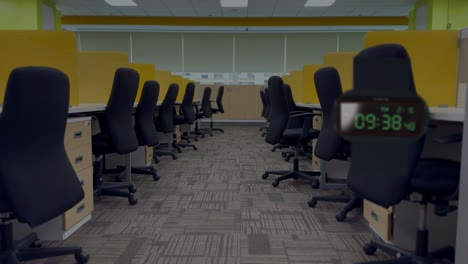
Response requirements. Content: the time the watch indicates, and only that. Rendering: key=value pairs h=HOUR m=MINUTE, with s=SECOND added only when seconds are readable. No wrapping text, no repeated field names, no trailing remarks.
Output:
h=9 m=38
